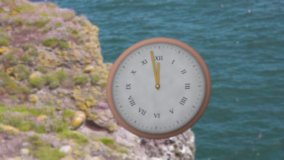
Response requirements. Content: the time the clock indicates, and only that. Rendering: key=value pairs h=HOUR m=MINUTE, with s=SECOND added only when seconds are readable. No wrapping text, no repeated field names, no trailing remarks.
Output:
h=11 m=58
